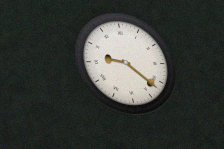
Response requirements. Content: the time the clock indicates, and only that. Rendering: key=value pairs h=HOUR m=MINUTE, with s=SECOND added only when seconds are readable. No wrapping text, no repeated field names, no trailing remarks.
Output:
h=9 m=22
